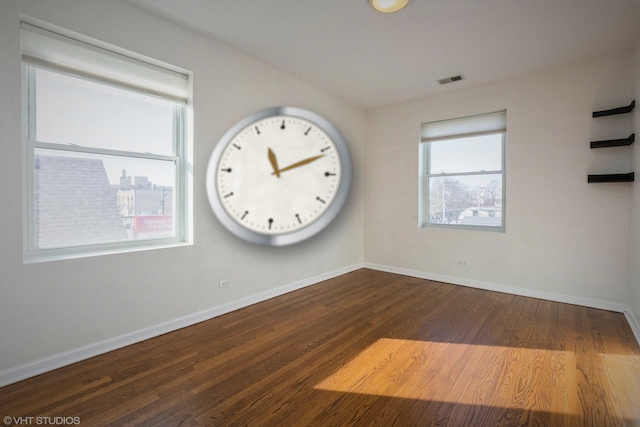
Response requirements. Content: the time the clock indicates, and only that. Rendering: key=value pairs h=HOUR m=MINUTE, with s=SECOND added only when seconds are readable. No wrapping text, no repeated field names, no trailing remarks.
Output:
h=11 m=11
